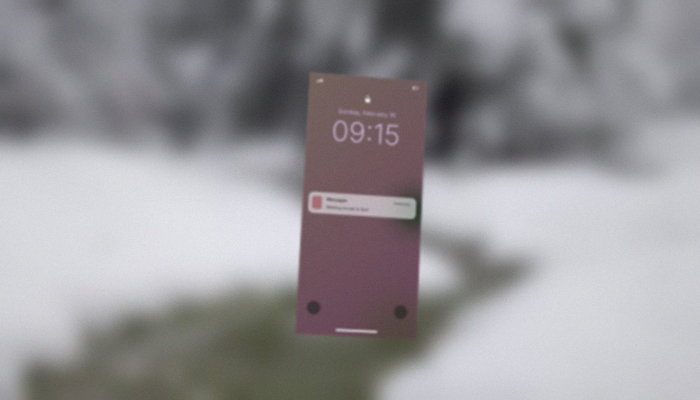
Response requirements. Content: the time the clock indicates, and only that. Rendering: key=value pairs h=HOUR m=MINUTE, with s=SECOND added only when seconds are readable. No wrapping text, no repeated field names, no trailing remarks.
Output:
h=9 m=15
